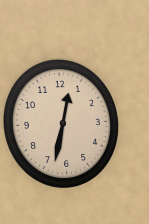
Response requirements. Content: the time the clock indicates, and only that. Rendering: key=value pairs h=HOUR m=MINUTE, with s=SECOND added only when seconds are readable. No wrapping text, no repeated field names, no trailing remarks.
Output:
h=12 m=33
